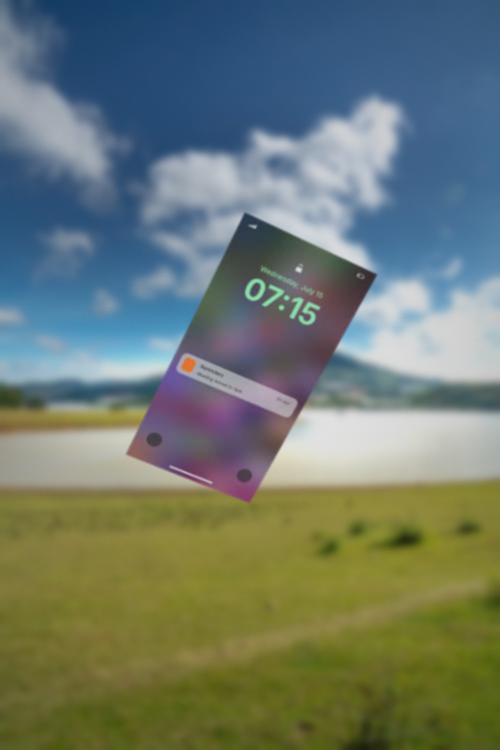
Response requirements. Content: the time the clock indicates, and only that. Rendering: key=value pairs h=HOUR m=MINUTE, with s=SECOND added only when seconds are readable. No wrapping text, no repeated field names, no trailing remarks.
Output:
h=7 m=15
